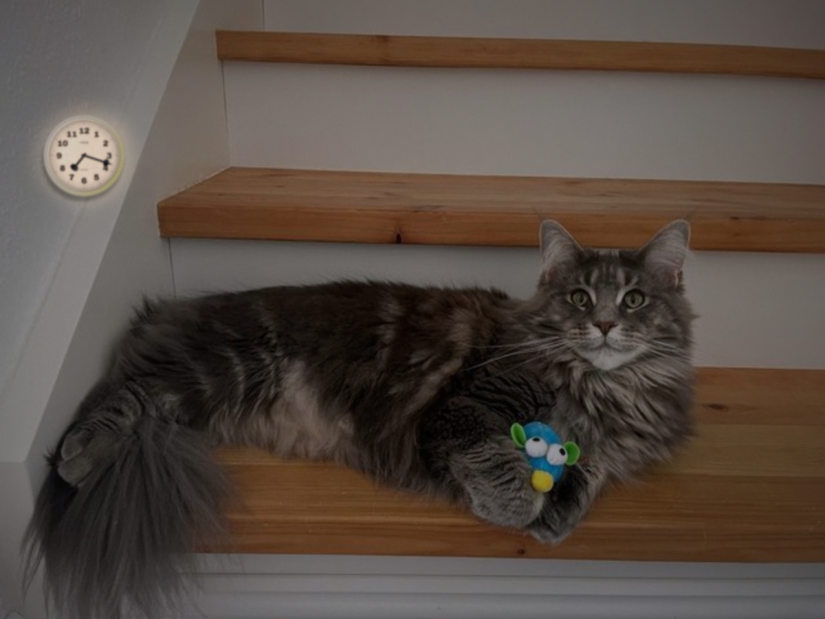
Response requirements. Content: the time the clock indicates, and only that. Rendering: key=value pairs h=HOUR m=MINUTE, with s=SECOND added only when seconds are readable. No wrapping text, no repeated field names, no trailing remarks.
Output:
h=7 m=18
